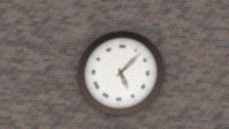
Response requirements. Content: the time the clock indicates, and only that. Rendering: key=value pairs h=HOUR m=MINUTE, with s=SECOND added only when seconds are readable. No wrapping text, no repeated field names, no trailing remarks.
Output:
h=5 m=7
